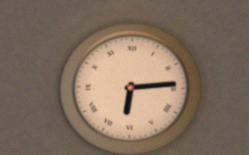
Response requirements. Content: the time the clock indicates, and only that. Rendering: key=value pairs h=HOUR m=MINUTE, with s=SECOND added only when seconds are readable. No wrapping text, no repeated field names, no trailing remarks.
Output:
h=6 m=14
